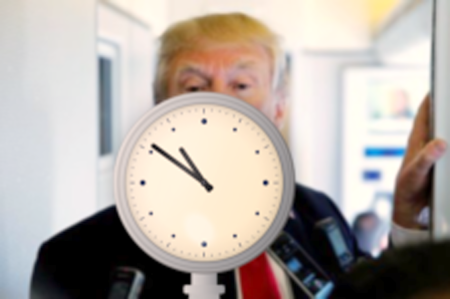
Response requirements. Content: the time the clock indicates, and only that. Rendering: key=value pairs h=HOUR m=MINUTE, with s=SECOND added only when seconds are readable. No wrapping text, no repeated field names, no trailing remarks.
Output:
h=10 m=51
